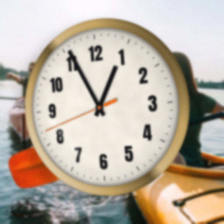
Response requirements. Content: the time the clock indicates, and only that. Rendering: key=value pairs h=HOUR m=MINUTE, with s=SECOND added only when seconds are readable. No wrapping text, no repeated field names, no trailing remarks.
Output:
h=12 m=55 s=42
